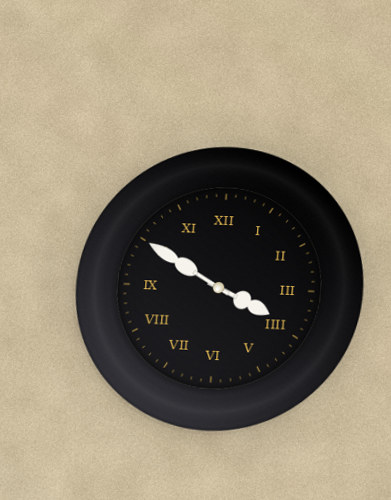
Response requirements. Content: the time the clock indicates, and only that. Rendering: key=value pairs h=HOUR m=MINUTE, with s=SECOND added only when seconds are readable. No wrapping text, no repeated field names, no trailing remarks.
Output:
h=3 m=50
